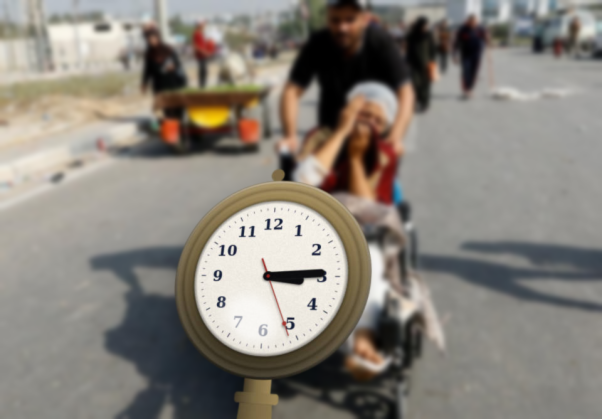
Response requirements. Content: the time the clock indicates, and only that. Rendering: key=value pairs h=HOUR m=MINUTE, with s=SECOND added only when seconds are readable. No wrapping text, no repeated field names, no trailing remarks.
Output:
h=3 m=14 s=26
